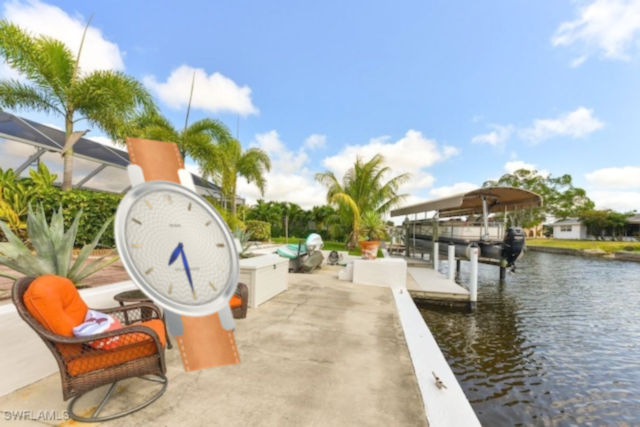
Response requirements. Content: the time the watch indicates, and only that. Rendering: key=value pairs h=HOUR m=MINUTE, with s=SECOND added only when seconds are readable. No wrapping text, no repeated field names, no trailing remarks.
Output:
h=7 m=30
